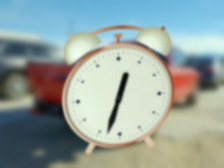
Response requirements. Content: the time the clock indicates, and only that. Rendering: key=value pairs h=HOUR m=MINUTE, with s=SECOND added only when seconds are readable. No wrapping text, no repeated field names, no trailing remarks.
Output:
h=12 m=33
